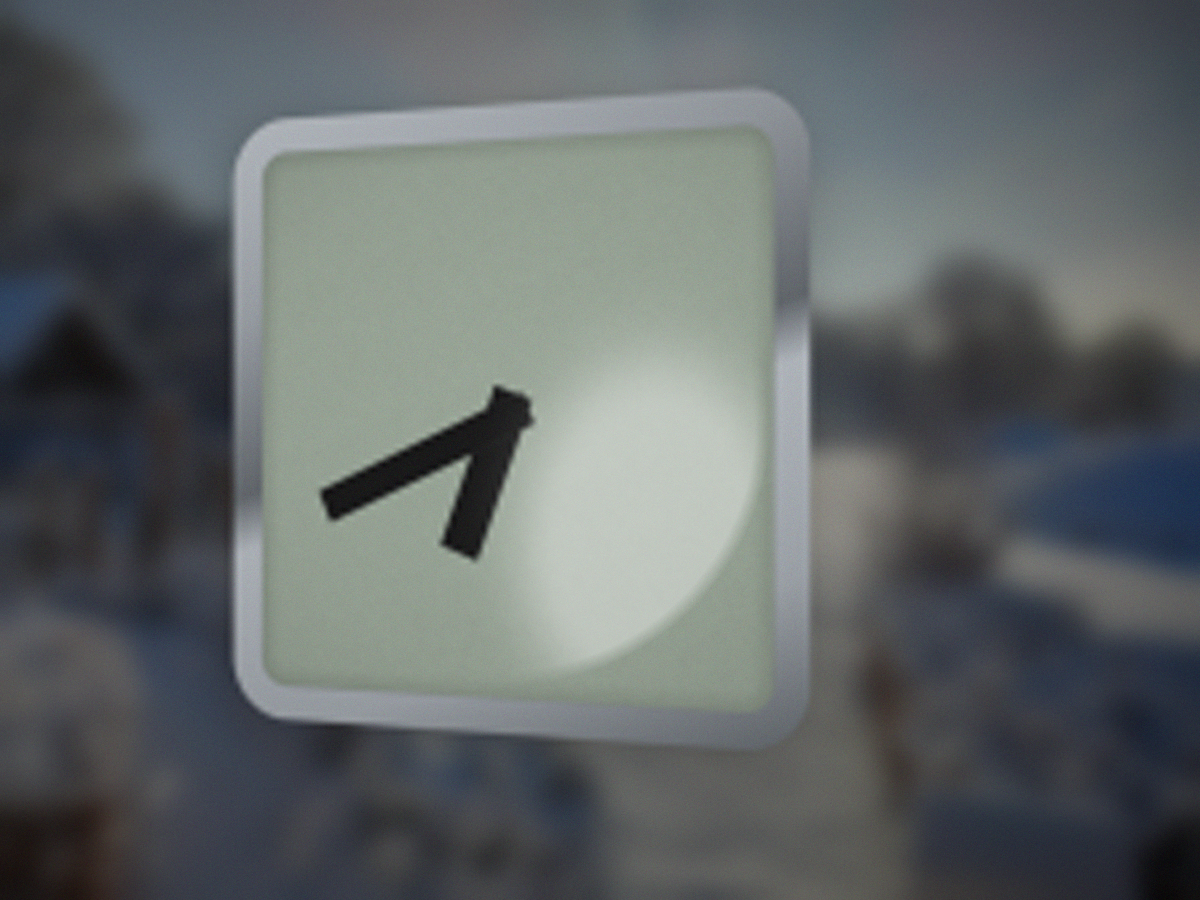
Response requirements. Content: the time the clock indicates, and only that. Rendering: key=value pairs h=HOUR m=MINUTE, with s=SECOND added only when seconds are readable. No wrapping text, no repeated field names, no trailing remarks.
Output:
h=6 m=41
